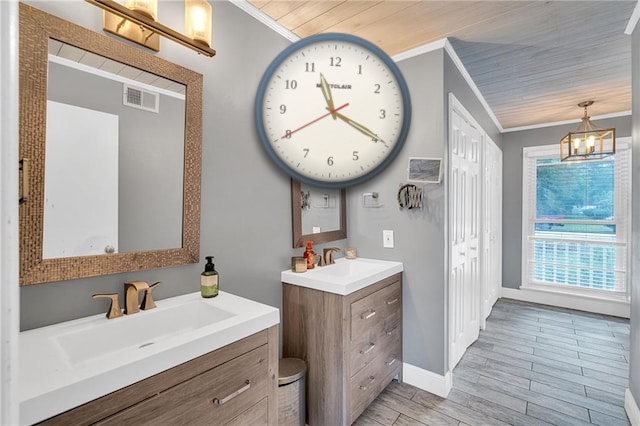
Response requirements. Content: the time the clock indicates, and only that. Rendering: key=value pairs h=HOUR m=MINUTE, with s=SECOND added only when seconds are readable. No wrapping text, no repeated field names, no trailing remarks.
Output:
h=11 m=19 s=40
